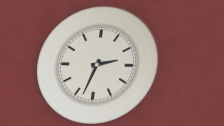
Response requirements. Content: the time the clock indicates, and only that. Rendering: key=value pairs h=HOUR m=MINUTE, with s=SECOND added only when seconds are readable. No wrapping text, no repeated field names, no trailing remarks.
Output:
h=2 m=33
